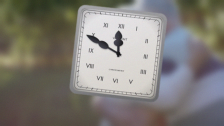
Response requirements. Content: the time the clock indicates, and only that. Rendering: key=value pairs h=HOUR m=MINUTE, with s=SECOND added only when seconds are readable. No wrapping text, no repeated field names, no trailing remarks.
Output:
h=11 m=49
